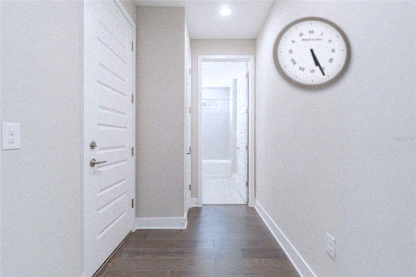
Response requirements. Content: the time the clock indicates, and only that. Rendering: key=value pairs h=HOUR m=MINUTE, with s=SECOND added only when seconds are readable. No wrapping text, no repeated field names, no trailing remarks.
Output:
h=5 m=26
